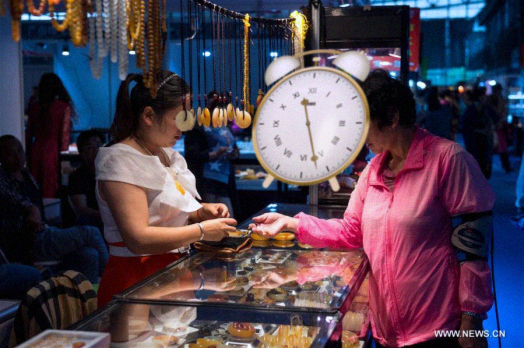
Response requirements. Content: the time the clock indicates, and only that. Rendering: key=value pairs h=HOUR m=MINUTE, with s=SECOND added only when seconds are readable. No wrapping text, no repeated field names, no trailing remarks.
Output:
h=11 m=27
